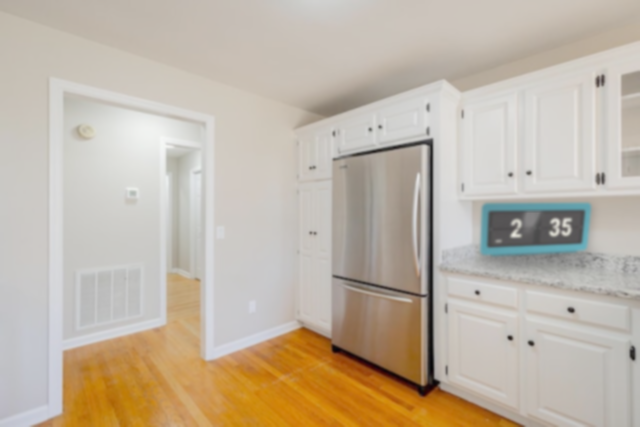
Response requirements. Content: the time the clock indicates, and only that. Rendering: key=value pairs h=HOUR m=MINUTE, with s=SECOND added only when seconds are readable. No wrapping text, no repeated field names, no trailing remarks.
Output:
h=2 m=35
